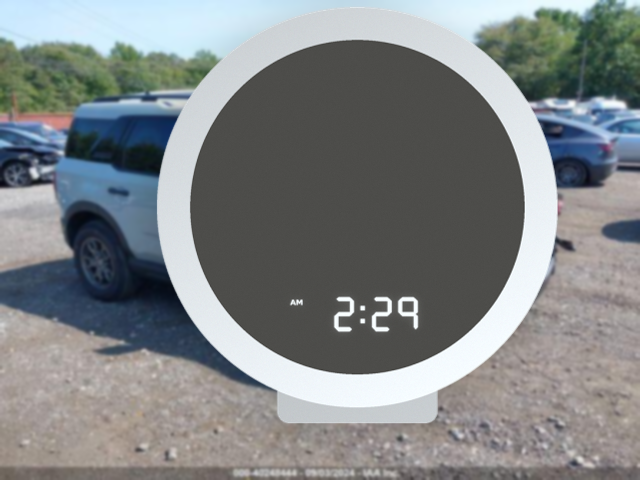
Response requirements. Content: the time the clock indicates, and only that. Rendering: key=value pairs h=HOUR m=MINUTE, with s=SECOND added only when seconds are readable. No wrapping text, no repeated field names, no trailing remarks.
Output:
h=2 m=29
